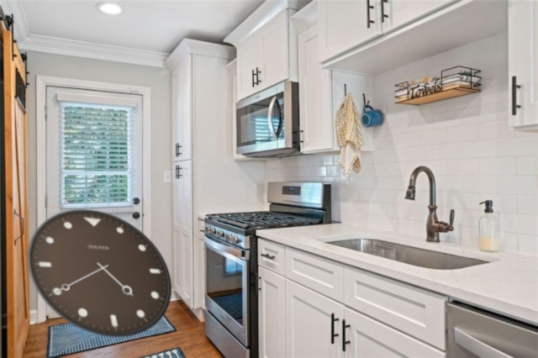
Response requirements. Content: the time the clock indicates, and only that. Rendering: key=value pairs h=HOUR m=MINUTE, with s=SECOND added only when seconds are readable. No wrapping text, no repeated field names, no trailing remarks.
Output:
h=4 m=40
